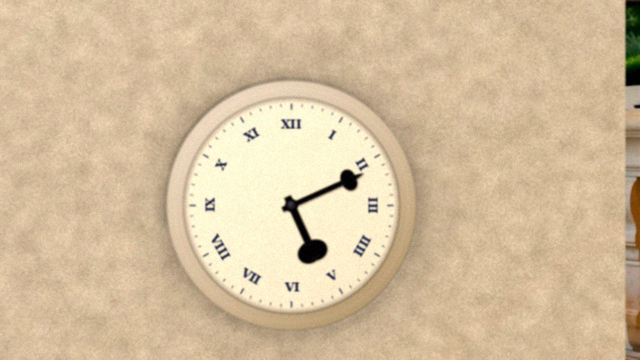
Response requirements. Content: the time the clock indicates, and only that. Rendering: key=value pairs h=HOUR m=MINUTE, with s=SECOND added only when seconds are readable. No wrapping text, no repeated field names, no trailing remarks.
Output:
h=5 m=11
